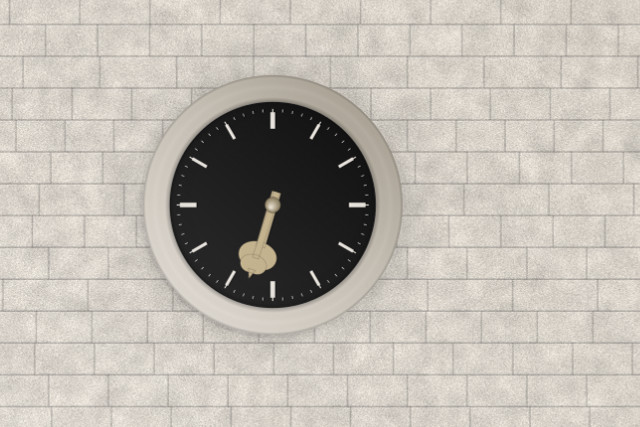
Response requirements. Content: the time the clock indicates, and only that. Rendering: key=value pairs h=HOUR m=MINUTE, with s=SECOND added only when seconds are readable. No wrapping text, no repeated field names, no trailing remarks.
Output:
h=6 m=33
